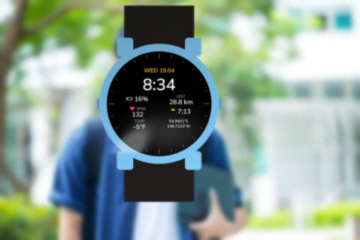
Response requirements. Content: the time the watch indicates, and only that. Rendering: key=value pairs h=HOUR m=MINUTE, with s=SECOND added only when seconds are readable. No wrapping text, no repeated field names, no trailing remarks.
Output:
h=8 m=34
